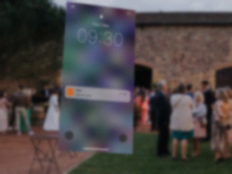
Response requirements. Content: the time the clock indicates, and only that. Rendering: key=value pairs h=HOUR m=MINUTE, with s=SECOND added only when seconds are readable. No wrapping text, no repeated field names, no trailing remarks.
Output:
h=9 m=30
